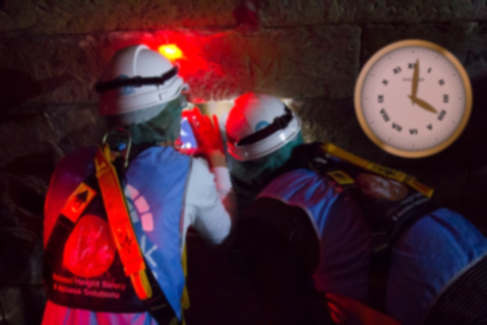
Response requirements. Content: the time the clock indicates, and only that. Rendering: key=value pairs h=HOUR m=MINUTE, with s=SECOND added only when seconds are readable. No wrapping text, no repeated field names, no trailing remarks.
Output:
h=4 m=1
